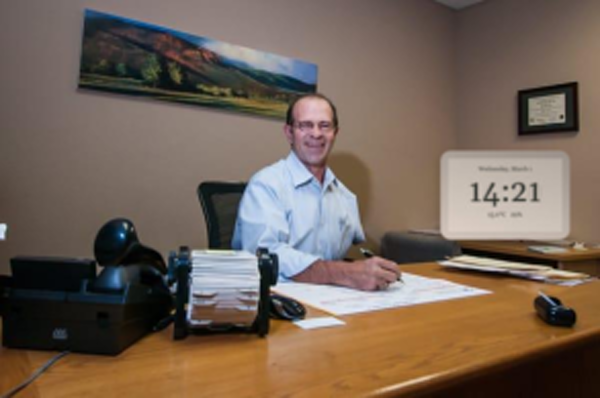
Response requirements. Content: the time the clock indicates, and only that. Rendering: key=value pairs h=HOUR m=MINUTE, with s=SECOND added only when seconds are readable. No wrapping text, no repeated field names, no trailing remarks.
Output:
h=14 m=21
